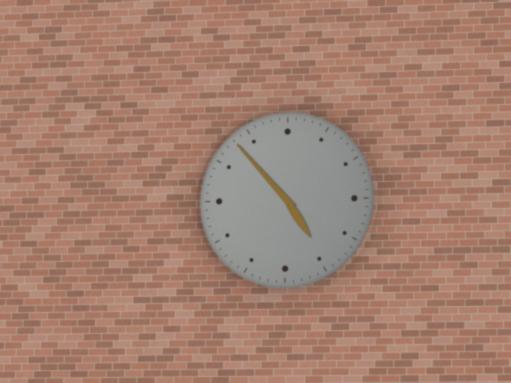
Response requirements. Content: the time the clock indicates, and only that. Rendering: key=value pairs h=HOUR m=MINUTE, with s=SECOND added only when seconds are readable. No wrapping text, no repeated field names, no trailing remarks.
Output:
h=4 m=53
